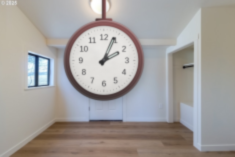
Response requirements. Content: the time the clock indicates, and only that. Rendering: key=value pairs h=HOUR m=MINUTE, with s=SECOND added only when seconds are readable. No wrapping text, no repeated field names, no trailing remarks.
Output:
h=2 m=4
